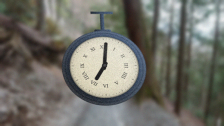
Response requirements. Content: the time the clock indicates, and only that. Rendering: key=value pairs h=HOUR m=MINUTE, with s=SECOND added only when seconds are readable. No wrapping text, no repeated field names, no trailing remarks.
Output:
h=7 m=1
